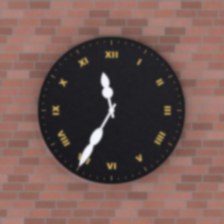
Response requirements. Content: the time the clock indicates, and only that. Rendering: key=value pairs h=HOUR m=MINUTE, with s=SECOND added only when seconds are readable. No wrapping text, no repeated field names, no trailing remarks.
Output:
h=11 m=35
